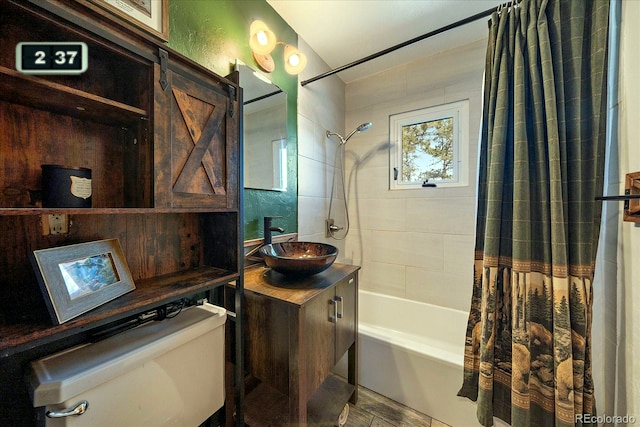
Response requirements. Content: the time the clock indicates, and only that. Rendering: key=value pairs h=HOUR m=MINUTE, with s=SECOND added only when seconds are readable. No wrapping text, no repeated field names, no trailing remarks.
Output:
h=2 m=37
